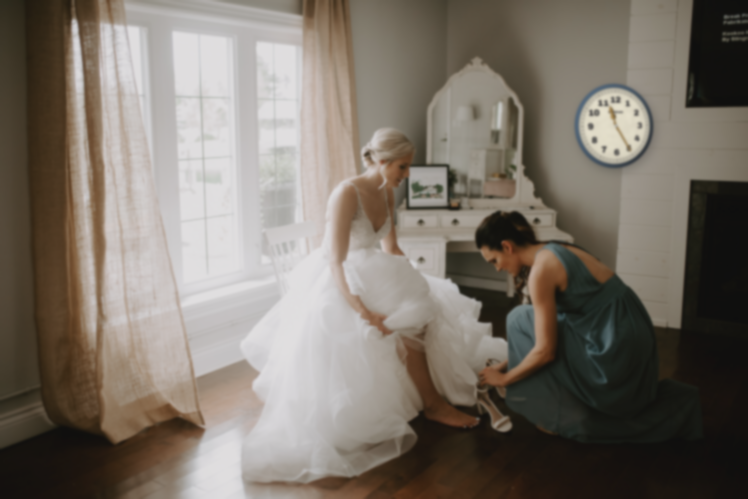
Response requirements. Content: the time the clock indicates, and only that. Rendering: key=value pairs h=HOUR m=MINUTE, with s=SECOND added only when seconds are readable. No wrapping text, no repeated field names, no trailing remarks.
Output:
h=11 m=25
